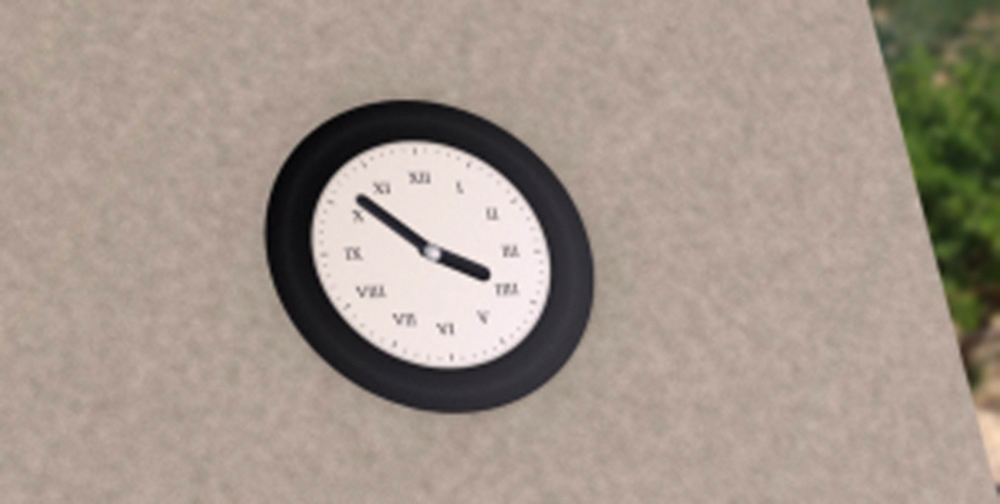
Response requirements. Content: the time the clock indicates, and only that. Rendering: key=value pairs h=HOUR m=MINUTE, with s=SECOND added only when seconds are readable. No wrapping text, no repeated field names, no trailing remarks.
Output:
h=3 m=52
